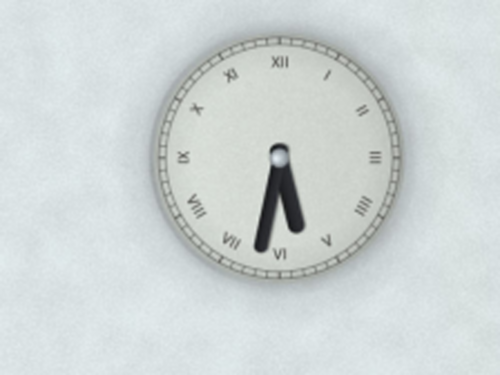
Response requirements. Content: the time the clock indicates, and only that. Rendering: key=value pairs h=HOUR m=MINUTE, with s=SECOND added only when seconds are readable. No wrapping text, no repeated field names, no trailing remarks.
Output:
h=5 m=32
